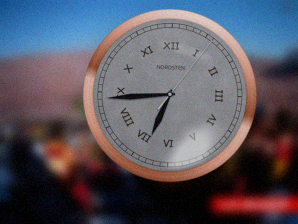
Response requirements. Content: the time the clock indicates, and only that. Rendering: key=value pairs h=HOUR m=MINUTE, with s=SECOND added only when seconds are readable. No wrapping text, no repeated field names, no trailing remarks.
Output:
h=6 m=44 s=6
